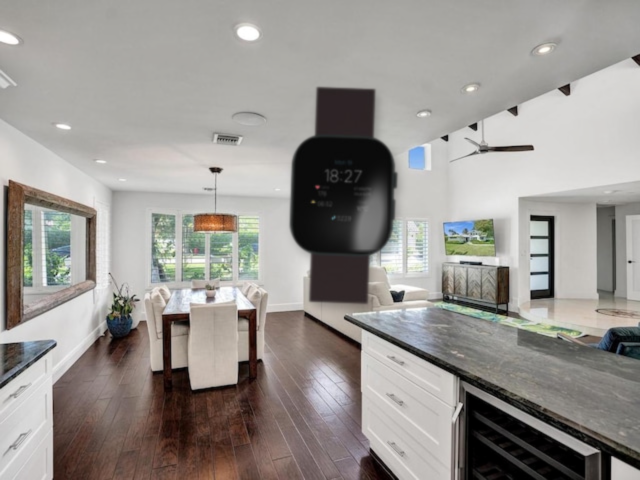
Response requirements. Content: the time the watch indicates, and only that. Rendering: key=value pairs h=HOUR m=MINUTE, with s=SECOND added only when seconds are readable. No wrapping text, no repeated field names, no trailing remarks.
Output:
h=18 m=27
